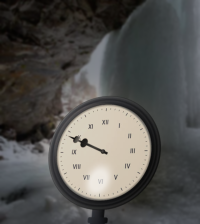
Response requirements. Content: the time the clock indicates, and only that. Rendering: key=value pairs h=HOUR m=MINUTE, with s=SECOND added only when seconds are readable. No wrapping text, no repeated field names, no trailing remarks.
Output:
h=9 m=49
